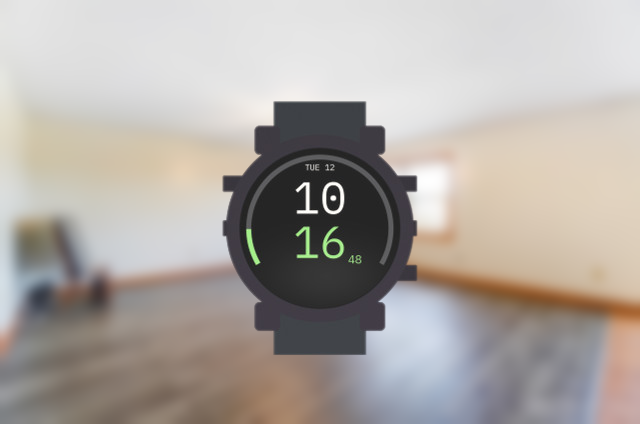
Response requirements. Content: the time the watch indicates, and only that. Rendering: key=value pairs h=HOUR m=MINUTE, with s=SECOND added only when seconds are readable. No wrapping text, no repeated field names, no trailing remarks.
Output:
h=10 m=16 s=48
